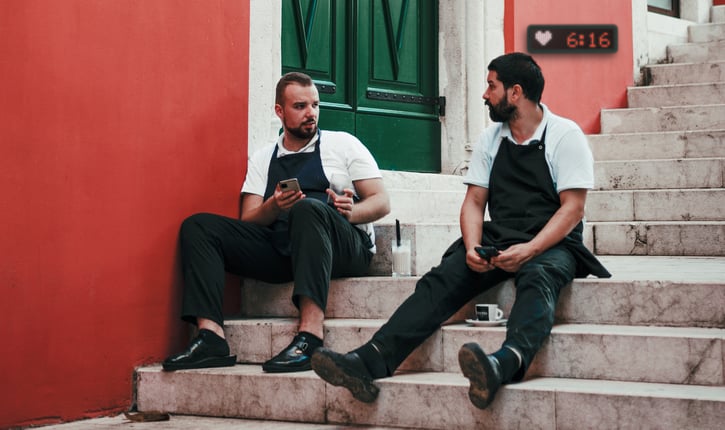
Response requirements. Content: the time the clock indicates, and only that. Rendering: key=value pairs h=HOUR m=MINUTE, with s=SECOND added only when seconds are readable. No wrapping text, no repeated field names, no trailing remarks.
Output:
h=6 m=16
